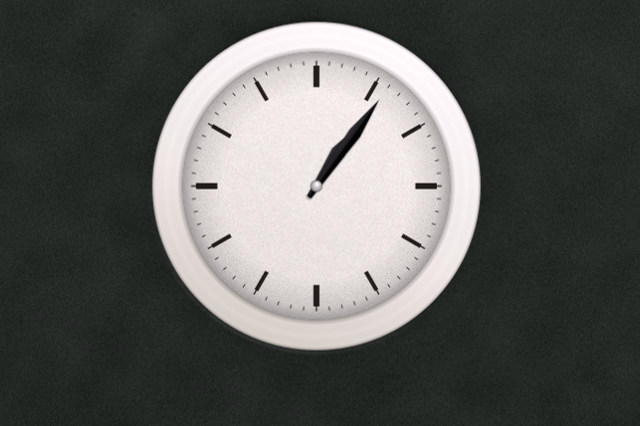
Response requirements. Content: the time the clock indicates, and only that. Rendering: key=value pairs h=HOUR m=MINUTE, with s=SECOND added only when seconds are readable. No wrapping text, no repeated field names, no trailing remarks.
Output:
h=1 m=6
